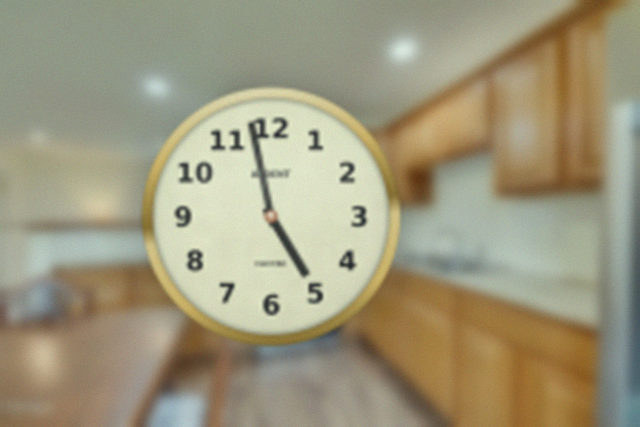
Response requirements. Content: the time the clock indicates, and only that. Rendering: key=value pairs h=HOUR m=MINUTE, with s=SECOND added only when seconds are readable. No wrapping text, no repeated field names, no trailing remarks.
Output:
h=4 m=58
